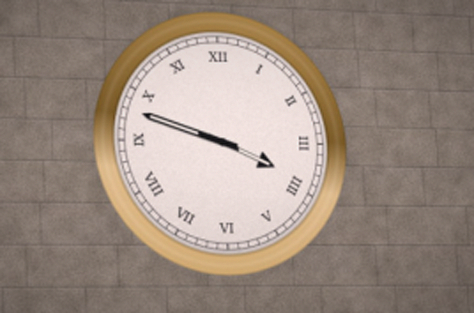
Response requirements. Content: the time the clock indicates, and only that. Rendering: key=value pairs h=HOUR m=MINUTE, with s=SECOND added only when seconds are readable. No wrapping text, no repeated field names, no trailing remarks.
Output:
h=3 m=48
